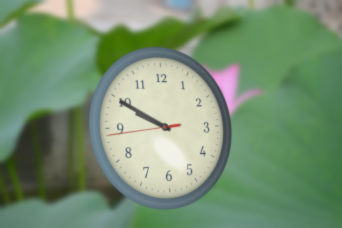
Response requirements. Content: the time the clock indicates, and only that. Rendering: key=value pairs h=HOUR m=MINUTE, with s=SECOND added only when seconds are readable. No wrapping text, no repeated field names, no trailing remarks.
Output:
h=9 m=49 s=44
